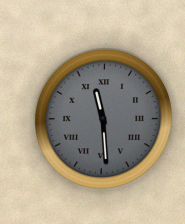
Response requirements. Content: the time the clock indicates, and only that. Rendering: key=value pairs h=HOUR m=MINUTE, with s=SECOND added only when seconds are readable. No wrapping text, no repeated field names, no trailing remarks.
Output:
h=11 m=29
